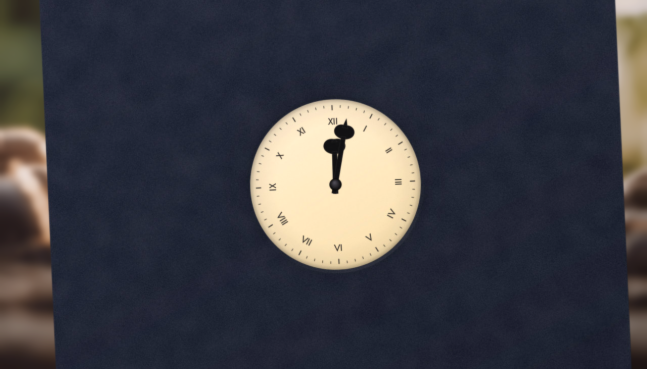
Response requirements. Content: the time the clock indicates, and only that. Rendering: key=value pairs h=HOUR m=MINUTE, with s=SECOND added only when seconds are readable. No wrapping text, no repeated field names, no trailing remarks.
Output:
h=12 m=2
